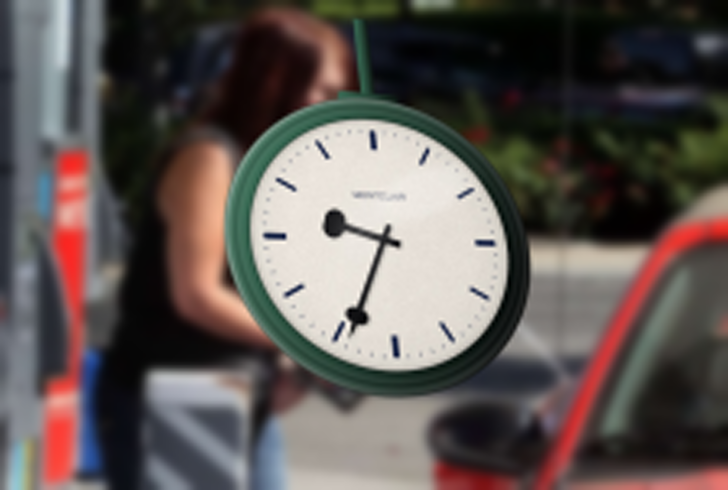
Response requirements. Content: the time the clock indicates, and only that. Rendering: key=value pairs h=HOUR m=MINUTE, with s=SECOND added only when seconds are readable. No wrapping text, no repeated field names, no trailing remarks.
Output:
h=9 m=34
